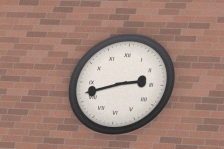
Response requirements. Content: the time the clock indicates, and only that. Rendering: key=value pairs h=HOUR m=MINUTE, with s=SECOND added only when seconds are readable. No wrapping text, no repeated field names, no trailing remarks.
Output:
h=2 m=42
